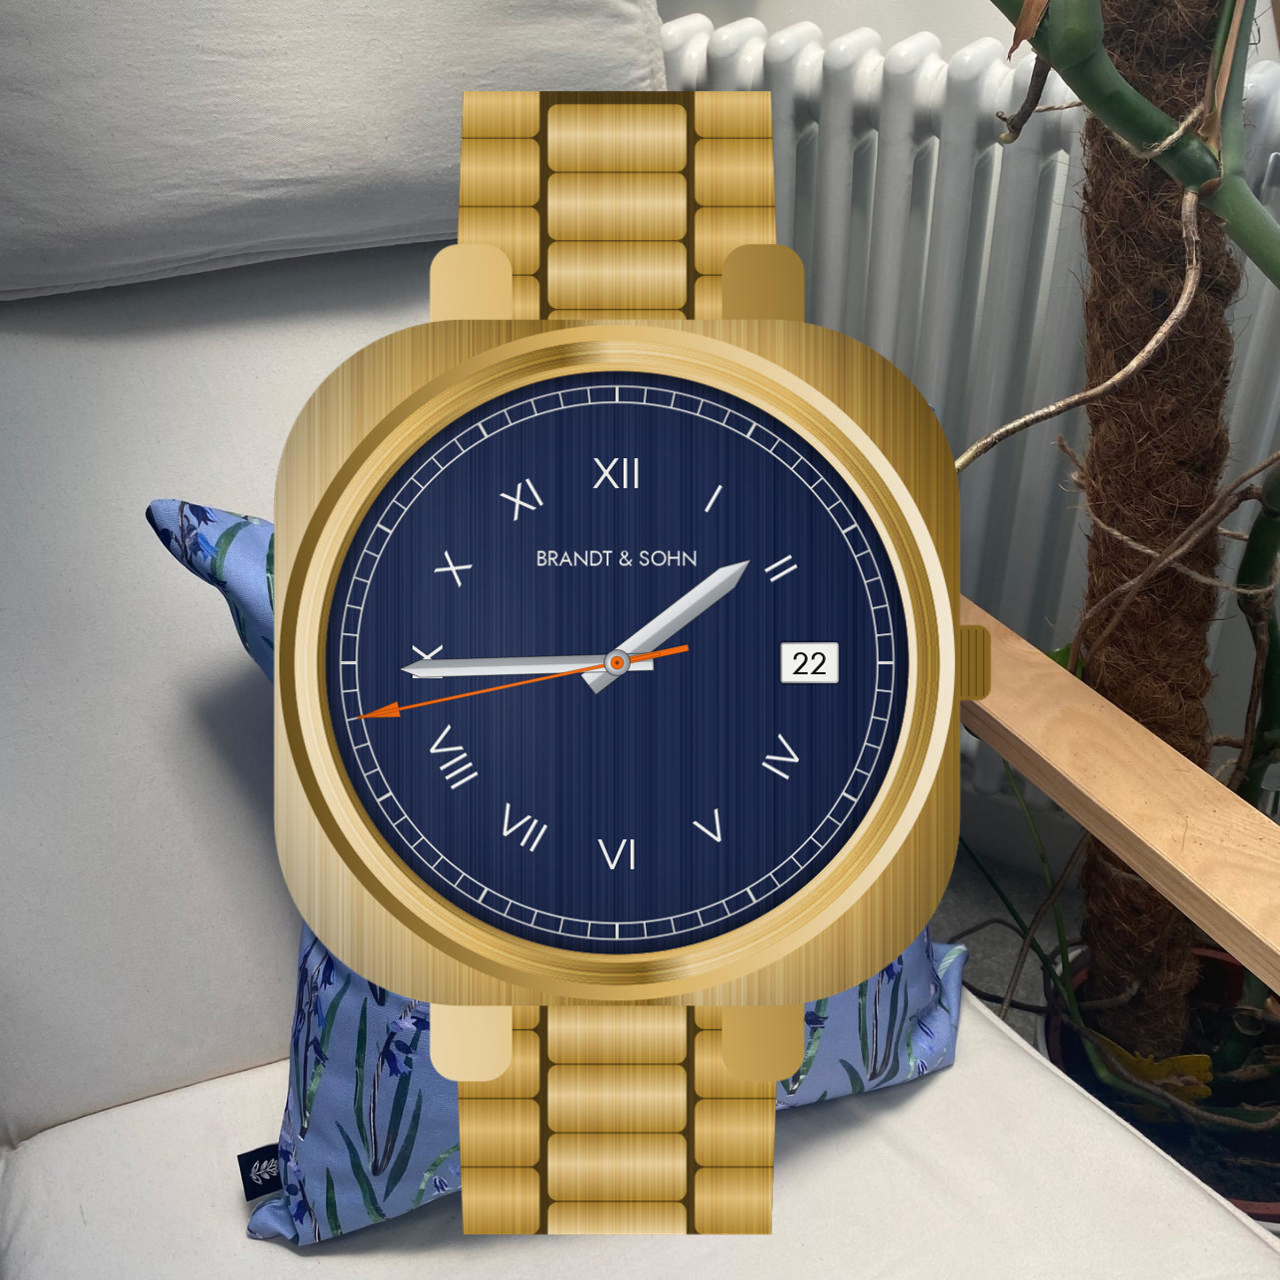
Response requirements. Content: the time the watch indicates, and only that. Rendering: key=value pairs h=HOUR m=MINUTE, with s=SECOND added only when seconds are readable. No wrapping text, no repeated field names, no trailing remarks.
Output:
h=1 m=44 s=43
